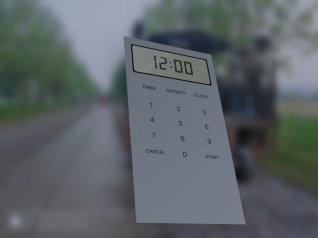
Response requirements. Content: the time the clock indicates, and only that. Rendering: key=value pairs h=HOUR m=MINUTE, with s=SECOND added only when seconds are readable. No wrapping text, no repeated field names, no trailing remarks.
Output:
h=12 m=0
